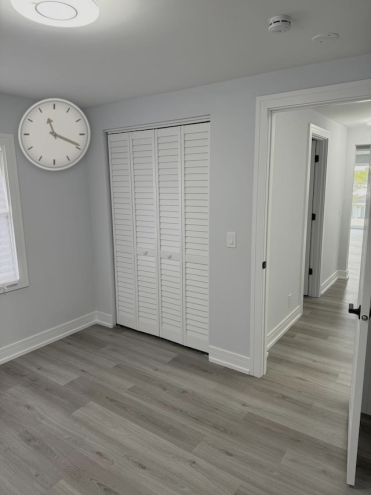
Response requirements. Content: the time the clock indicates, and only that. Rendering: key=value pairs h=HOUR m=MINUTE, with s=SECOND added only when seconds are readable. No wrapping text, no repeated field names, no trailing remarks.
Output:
h=11 m=19
